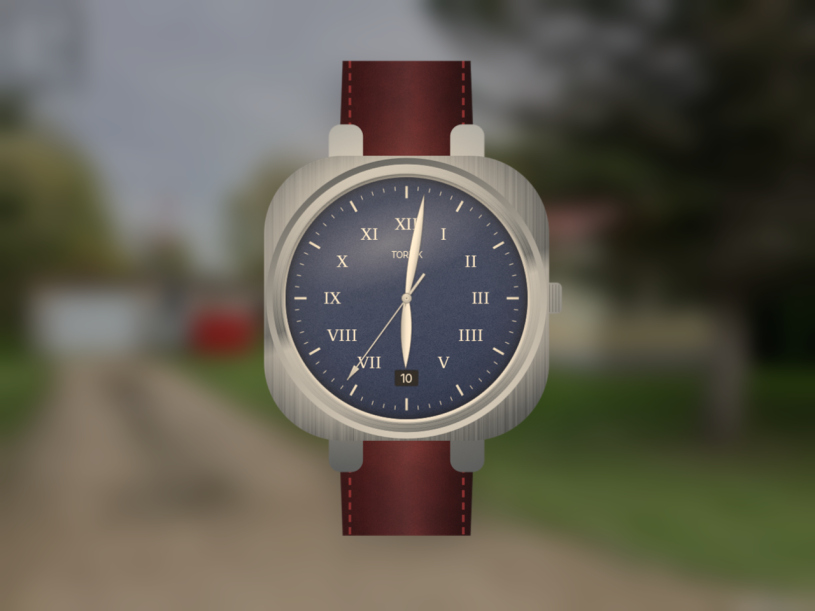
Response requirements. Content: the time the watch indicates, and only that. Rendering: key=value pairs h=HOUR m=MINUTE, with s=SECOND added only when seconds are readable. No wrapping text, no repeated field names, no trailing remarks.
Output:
h=6 m=1 s=36
